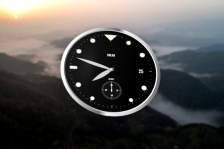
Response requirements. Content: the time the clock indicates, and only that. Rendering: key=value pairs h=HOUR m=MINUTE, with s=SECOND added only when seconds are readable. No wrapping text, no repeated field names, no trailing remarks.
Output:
h=7 m=48
